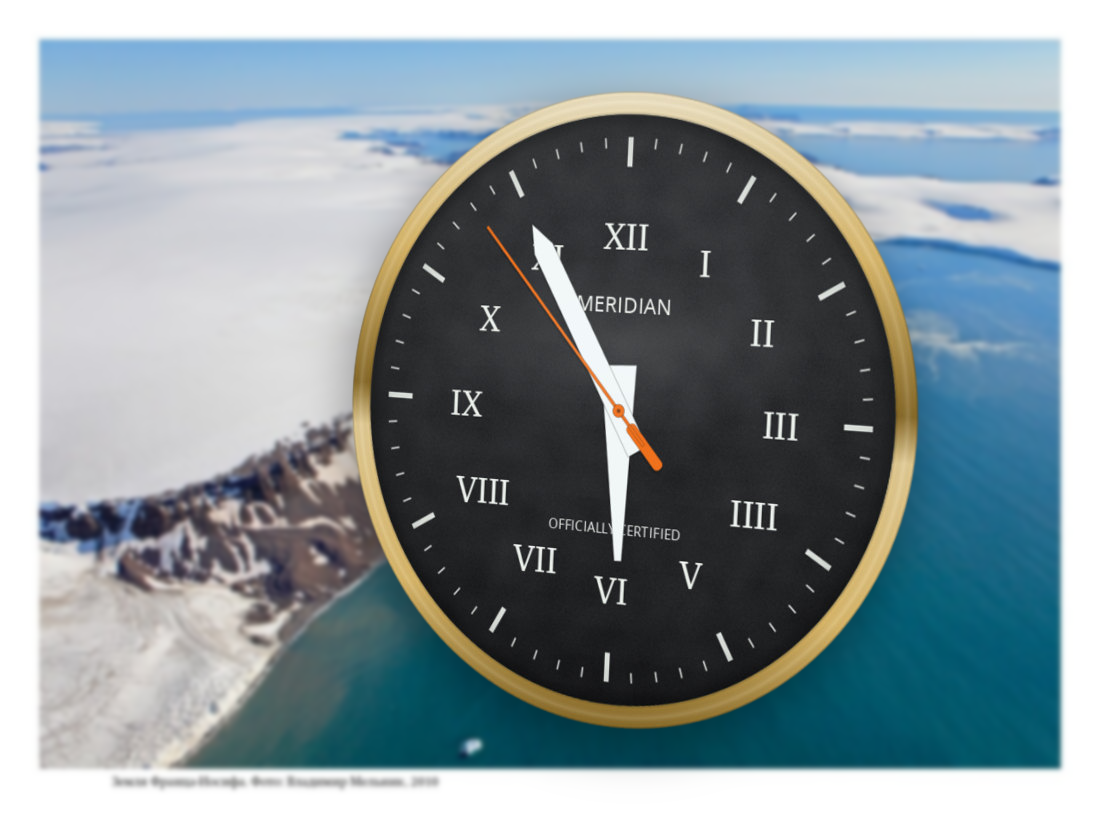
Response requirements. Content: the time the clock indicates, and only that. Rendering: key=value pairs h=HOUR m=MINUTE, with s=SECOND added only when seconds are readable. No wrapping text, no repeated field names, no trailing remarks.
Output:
h=5 m=54 s=53
